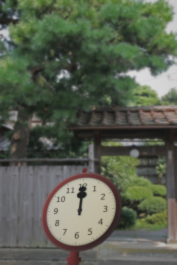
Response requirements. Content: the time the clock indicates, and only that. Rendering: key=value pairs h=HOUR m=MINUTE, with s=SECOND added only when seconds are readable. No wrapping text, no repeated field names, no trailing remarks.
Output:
h=12 m=0
